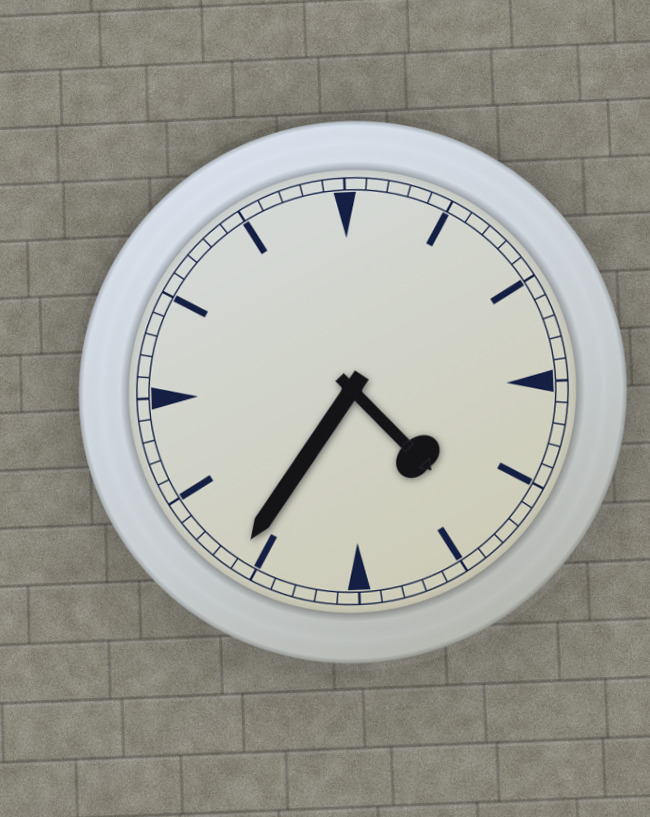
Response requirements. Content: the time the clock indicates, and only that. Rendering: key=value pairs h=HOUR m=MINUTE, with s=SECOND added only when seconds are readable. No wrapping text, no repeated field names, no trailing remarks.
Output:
h=4 m=36
